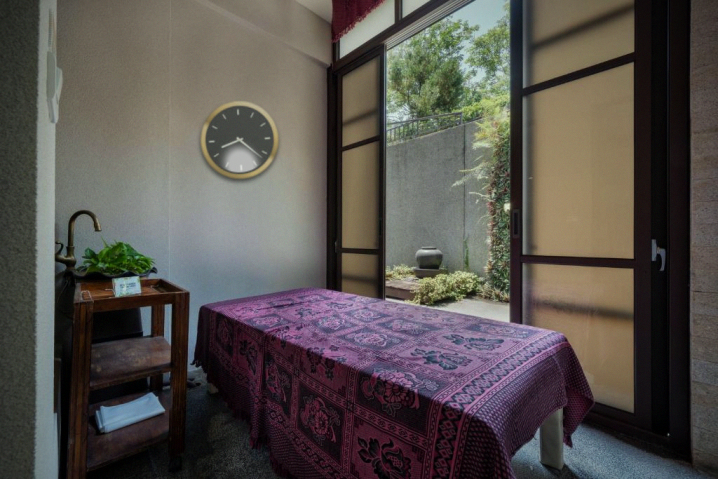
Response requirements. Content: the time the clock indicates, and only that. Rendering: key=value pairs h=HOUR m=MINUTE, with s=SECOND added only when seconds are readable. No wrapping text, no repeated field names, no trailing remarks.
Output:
h=8 m=22
